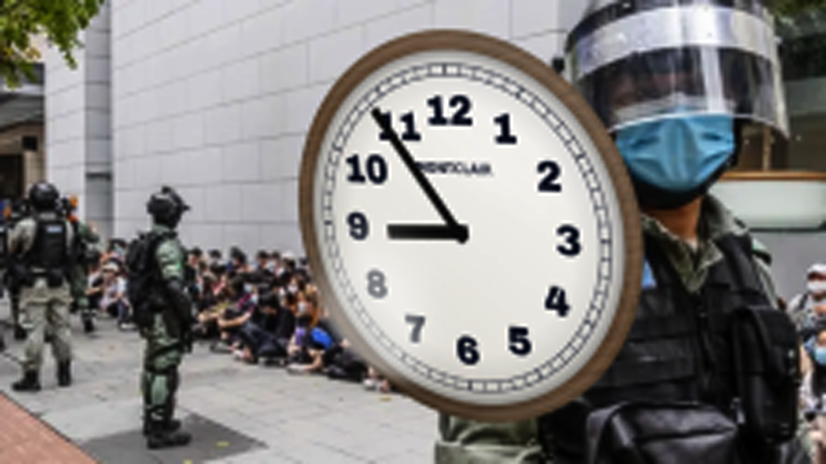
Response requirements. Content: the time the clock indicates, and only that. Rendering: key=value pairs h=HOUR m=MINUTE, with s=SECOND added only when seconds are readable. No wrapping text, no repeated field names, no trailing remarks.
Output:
h=8 m=54
